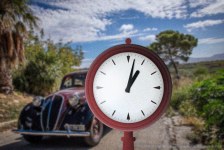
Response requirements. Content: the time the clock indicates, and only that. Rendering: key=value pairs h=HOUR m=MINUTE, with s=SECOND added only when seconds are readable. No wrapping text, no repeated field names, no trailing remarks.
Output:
h=1 m=2
